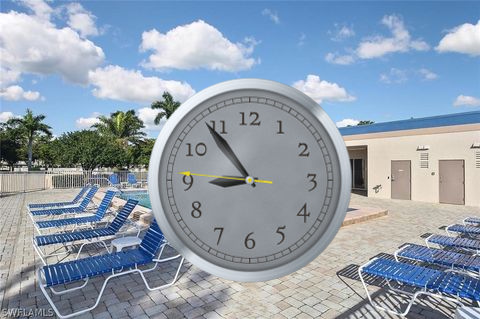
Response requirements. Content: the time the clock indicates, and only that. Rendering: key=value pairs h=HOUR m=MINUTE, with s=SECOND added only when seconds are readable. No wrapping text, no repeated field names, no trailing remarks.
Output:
h=8 m=53 s=46
